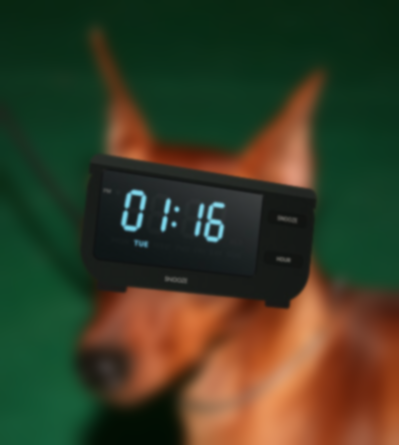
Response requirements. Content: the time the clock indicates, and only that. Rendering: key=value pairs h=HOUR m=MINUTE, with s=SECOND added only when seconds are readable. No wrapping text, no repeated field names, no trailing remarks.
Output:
h=1 m=16
